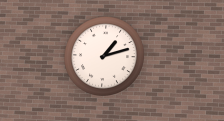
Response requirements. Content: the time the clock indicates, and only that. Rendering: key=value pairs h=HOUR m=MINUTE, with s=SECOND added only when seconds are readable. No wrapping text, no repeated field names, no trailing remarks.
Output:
h=1 m=12
